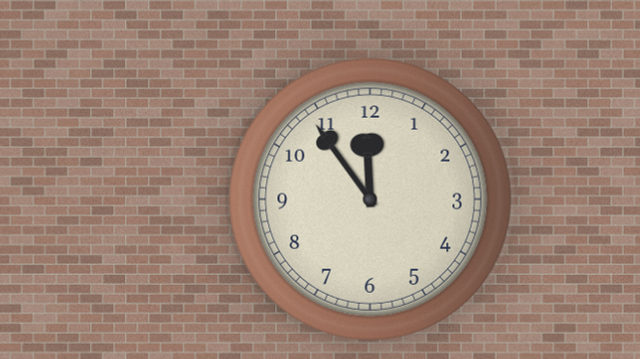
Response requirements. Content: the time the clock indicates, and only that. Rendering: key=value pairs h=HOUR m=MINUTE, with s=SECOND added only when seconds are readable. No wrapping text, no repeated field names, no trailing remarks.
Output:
h=11 m=54
